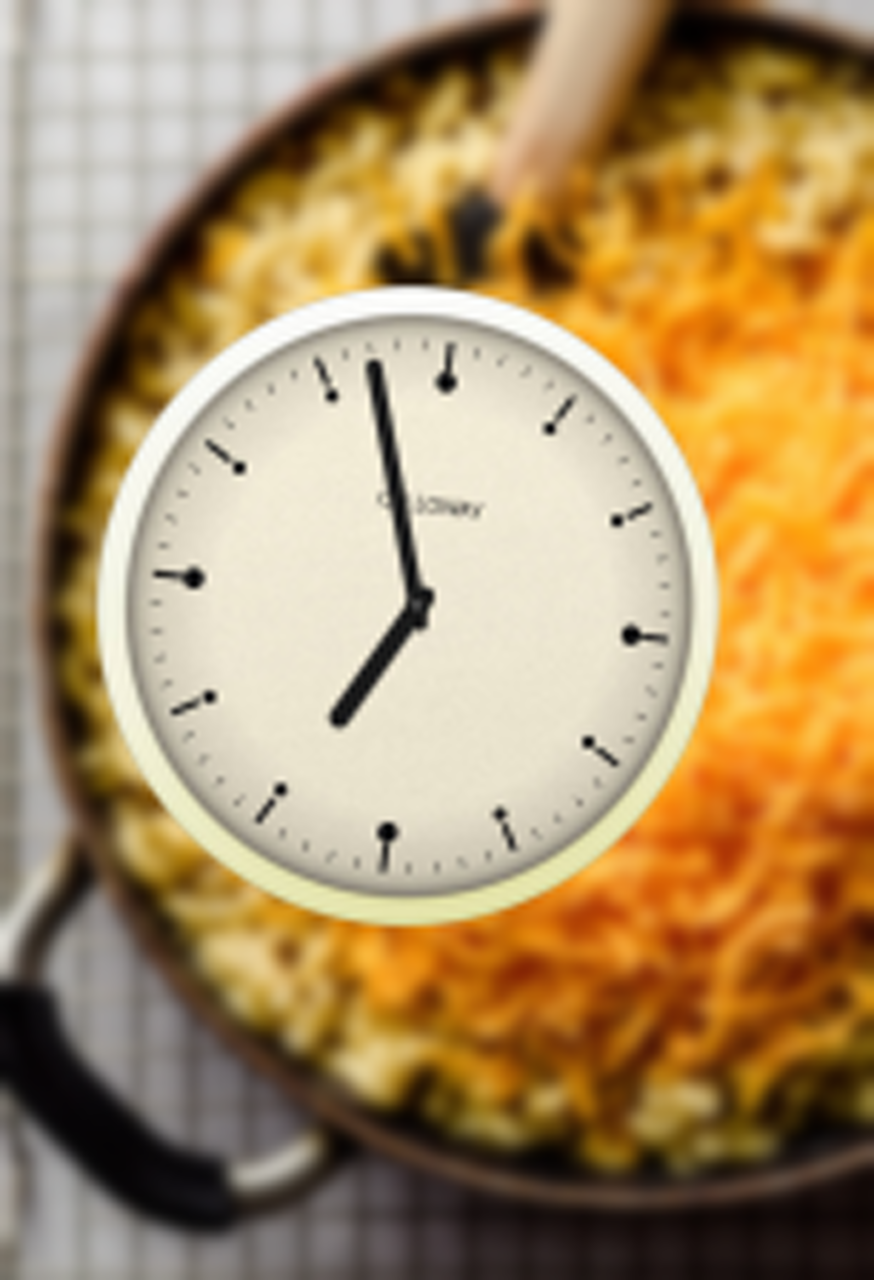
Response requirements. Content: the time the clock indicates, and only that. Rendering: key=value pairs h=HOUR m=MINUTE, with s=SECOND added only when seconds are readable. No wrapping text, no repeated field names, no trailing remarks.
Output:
h=6 m=57
